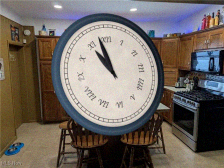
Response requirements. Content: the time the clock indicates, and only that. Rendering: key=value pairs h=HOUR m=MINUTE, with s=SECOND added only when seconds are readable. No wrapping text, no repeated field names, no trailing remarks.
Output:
h=10 m=58
